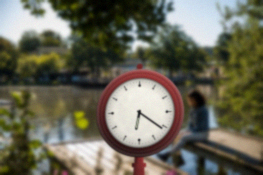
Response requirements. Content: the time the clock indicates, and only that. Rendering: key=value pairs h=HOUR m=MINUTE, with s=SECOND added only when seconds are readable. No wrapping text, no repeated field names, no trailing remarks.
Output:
h=6 m=21
